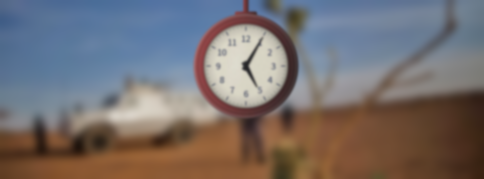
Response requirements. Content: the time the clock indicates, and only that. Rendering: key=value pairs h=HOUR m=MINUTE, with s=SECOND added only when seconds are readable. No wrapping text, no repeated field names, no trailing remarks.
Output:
h=5 m=5
